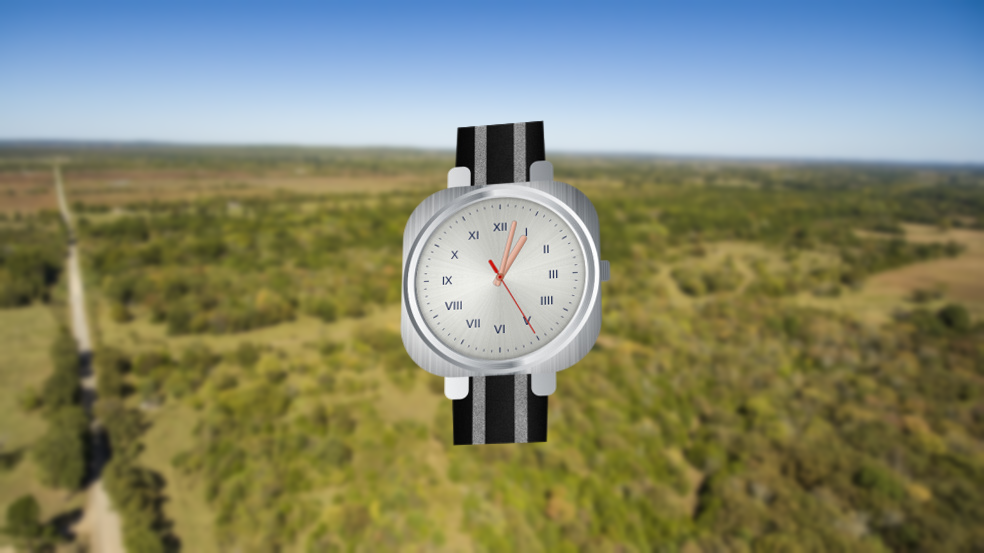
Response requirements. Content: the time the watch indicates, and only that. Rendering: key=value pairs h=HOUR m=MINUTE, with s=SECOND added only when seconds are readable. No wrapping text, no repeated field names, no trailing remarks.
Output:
h=1 m=2 s=25
